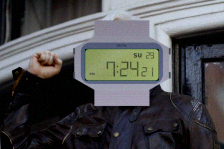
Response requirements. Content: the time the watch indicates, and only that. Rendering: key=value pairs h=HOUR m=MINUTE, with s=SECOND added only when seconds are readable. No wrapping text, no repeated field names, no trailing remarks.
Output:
h=7 m=24 s=21
